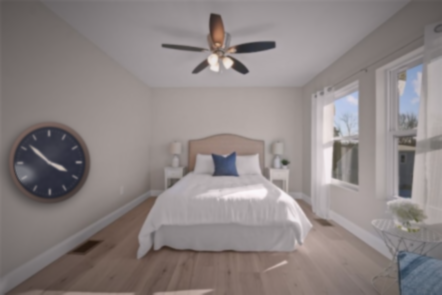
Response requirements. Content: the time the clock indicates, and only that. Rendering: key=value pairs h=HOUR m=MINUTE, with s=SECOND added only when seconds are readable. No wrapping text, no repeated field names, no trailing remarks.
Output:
h=3 m=52
